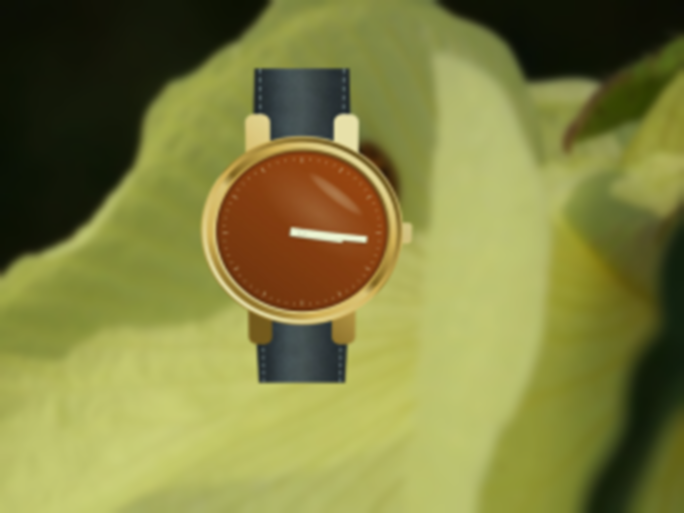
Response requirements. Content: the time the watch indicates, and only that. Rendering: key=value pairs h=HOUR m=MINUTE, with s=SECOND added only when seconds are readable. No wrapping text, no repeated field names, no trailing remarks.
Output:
h=3 m=16
